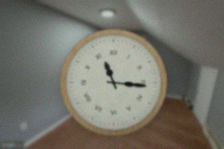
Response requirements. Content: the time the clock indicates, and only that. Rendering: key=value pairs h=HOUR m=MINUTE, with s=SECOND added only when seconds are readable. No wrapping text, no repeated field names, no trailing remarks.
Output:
h=11 m=16
